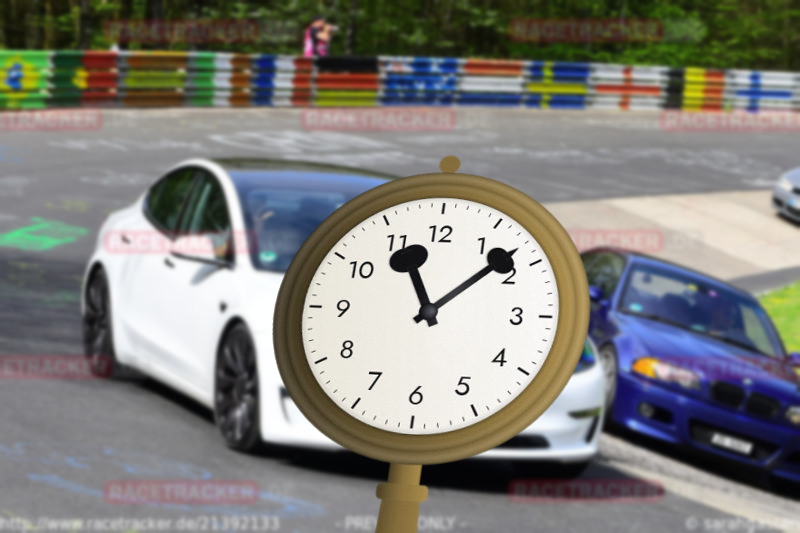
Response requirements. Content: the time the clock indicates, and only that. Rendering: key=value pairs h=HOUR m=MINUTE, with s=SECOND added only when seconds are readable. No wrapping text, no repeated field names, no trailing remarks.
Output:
h=11 m=8
